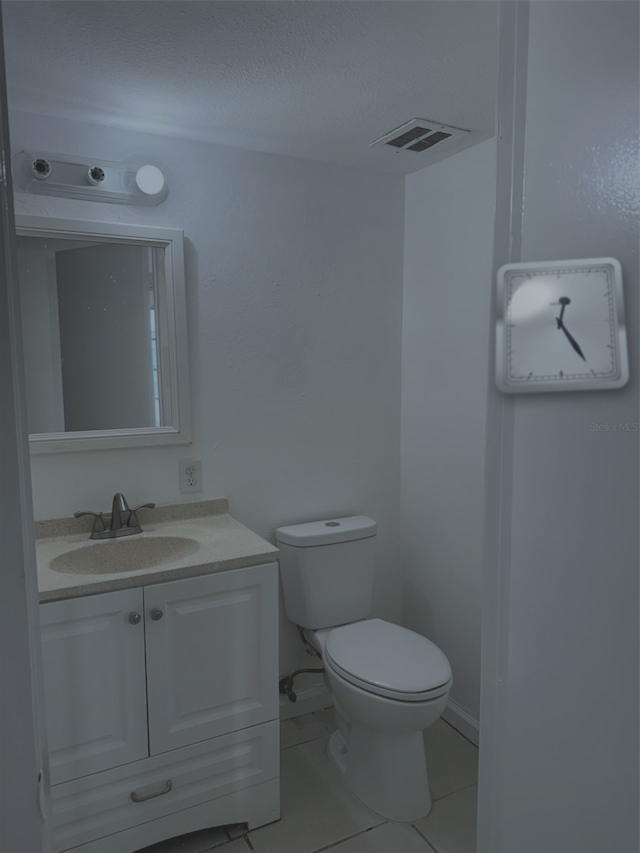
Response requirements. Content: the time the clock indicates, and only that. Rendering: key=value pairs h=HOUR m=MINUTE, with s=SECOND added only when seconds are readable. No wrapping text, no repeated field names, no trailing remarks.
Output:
h=12 m=25
